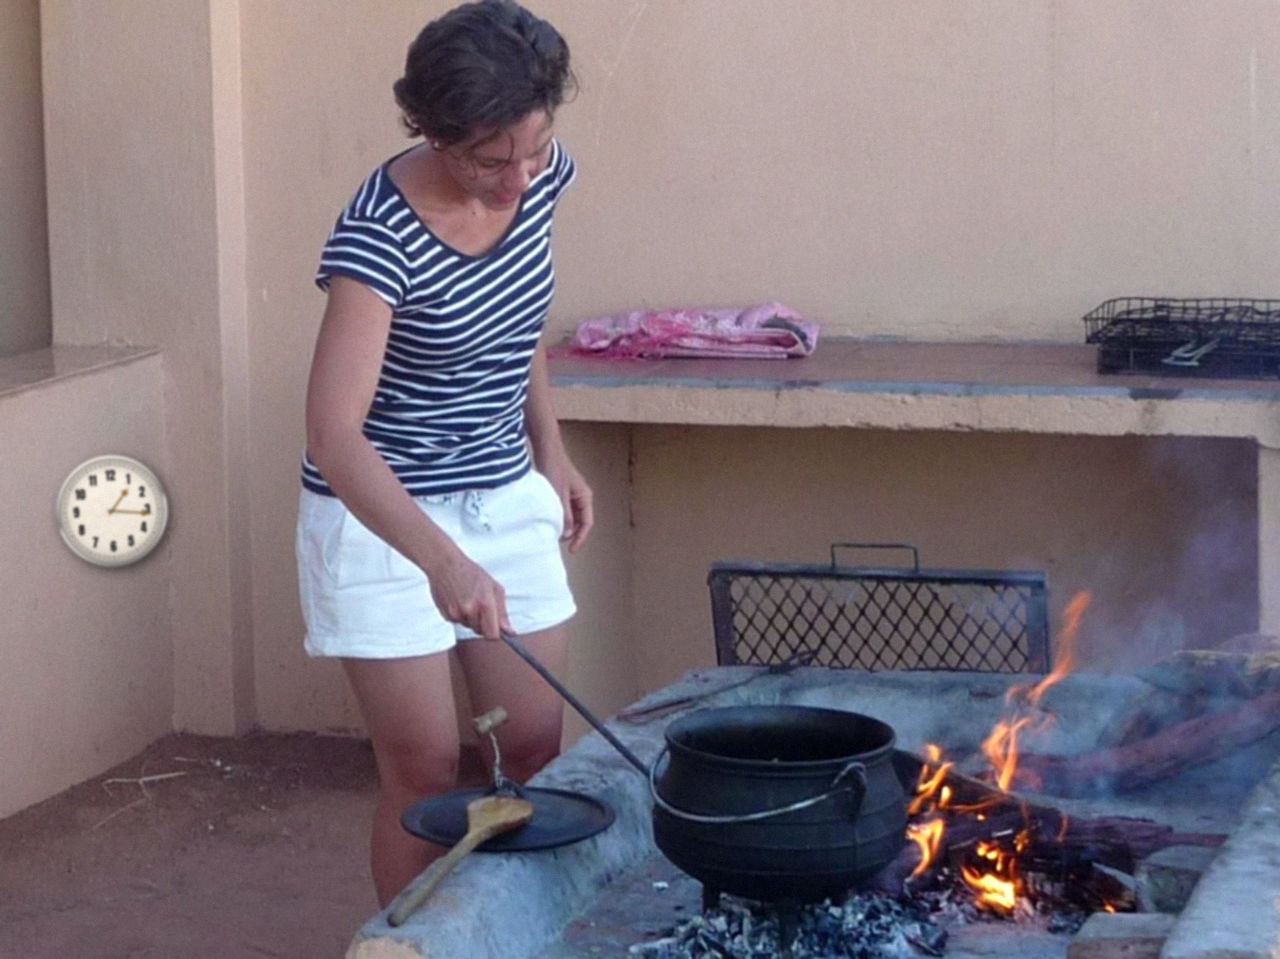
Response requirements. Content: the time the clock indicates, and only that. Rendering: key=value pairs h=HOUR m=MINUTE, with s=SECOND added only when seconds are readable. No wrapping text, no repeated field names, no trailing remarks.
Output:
h=1 m=16
